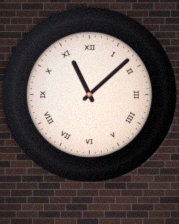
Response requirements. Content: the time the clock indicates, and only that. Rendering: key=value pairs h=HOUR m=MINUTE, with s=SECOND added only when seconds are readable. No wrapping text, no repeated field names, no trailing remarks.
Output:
h=11 m=8
